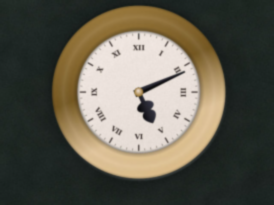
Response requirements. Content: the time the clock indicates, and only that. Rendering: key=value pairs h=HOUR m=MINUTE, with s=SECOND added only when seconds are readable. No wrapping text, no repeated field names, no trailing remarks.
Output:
h=5 m=11
